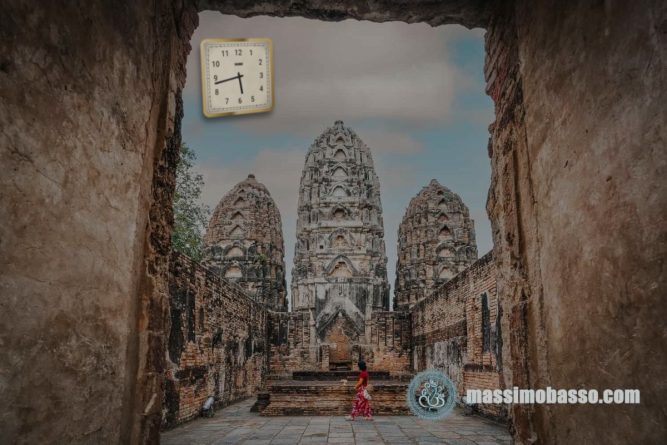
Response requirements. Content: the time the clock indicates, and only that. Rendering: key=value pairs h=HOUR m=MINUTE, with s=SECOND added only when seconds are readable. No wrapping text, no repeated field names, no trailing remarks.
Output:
h=5 m=43
